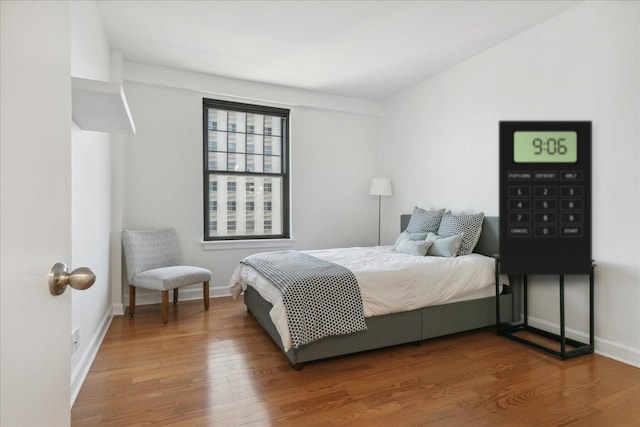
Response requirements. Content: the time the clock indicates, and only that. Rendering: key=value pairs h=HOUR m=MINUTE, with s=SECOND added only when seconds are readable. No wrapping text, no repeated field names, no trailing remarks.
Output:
h=9 m=6
